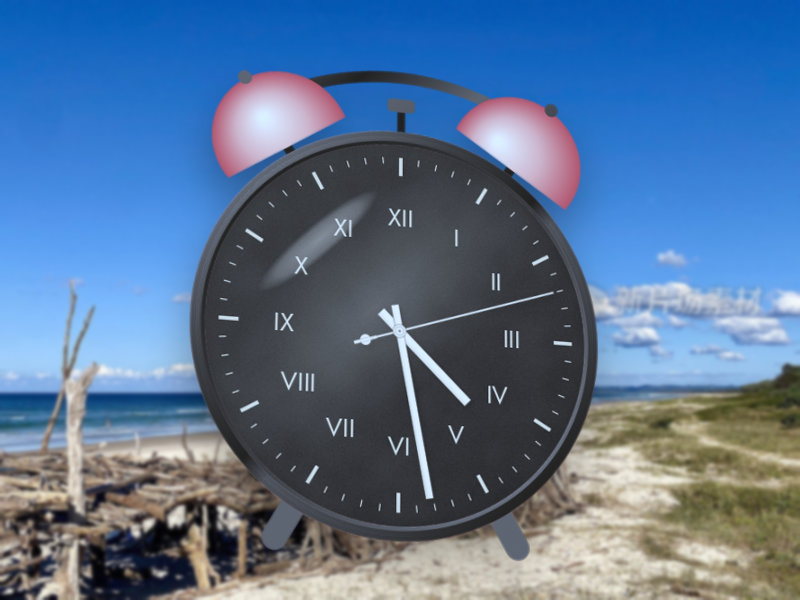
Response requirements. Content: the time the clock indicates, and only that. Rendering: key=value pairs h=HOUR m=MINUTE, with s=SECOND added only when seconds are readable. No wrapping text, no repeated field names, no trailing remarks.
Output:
h=4 m=28 s=12
